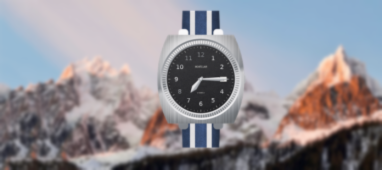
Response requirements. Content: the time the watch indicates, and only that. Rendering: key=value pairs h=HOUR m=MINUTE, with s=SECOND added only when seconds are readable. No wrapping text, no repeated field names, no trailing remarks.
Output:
h=7 m=15
